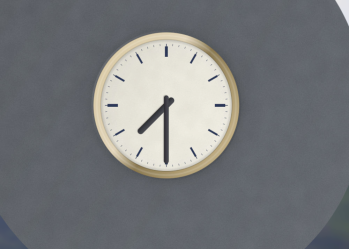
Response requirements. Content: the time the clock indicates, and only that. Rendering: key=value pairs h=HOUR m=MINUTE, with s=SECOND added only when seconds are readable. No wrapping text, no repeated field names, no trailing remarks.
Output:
h=7 m=30
